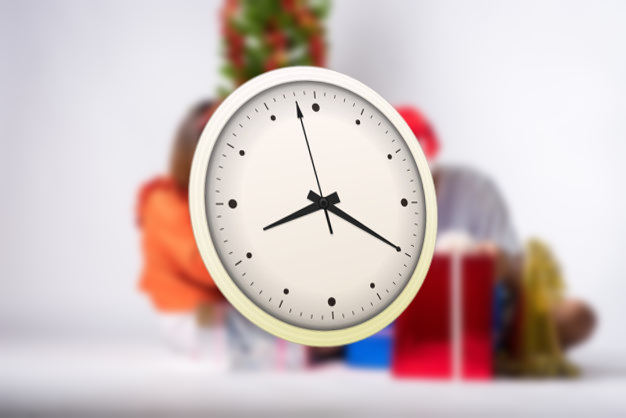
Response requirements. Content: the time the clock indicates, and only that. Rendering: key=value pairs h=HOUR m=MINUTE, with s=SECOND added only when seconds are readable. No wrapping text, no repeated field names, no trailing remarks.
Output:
h=8 m=19 s=58
